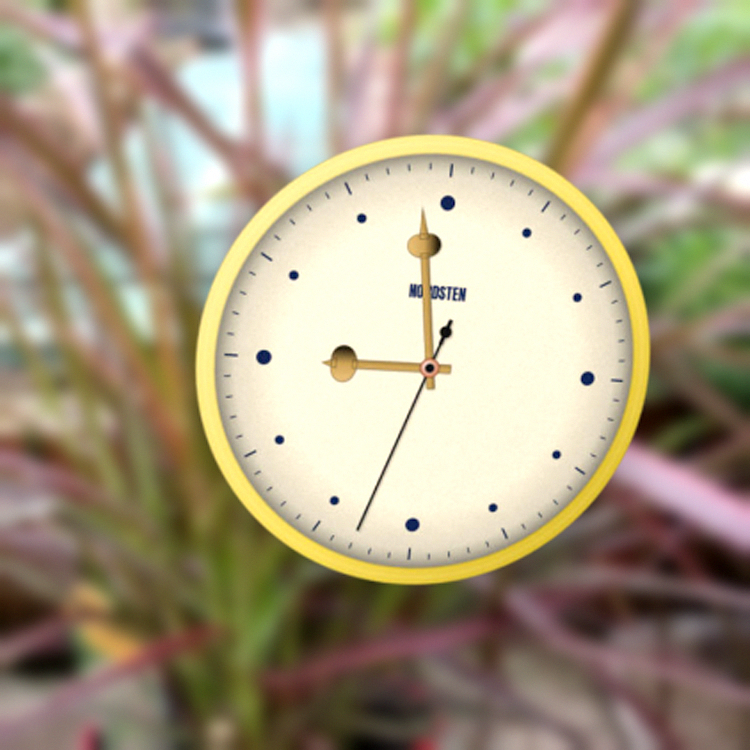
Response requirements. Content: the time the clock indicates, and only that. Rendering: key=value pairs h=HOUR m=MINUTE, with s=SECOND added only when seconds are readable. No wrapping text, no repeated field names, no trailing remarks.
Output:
h=8 m=58 s=33
